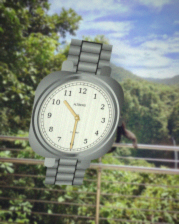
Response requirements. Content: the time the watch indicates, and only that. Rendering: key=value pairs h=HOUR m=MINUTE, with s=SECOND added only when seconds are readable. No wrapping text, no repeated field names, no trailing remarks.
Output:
h=10 m=30
